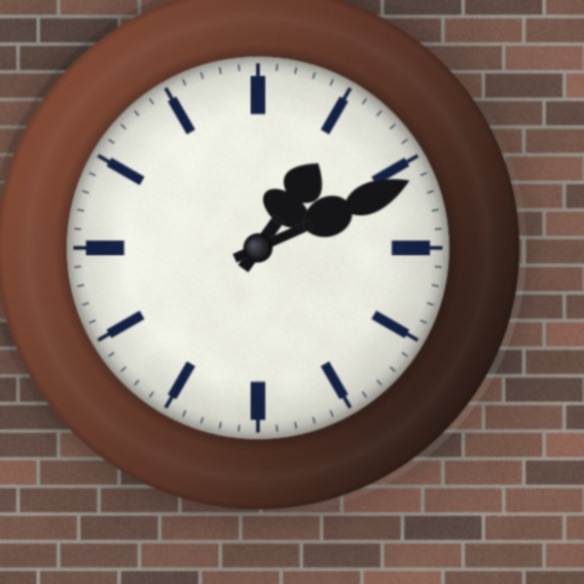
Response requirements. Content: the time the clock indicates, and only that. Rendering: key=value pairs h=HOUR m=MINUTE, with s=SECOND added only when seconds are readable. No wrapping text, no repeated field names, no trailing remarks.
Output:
h=1 m=11
